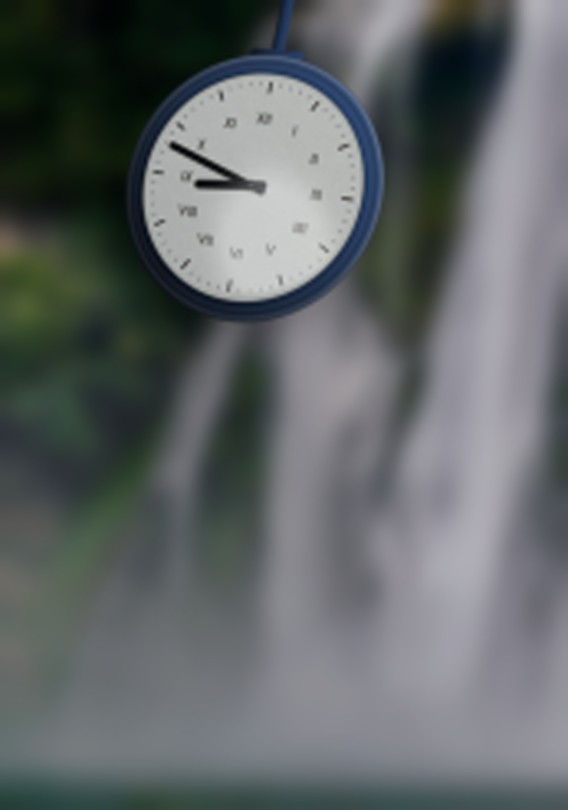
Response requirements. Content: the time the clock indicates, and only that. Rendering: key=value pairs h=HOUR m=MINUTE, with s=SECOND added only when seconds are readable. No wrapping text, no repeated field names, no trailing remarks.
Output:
h=8 m=48
